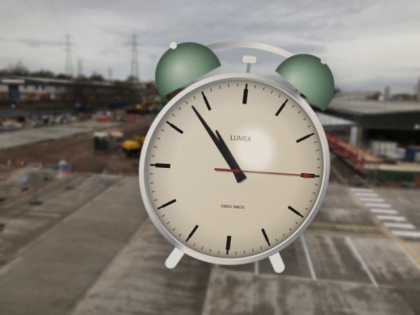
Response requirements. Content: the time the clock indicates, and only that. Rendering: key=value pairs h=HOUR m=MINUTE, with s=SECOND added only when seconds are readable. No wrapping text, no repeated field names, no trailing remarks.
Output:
h=10 m=53 s=15
